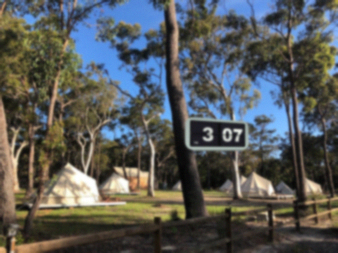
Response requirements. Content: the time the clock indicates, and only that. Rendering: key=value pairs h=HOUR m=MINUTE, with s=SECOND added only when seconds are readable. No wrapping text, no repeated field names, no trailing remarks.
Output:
h=3 m=7
